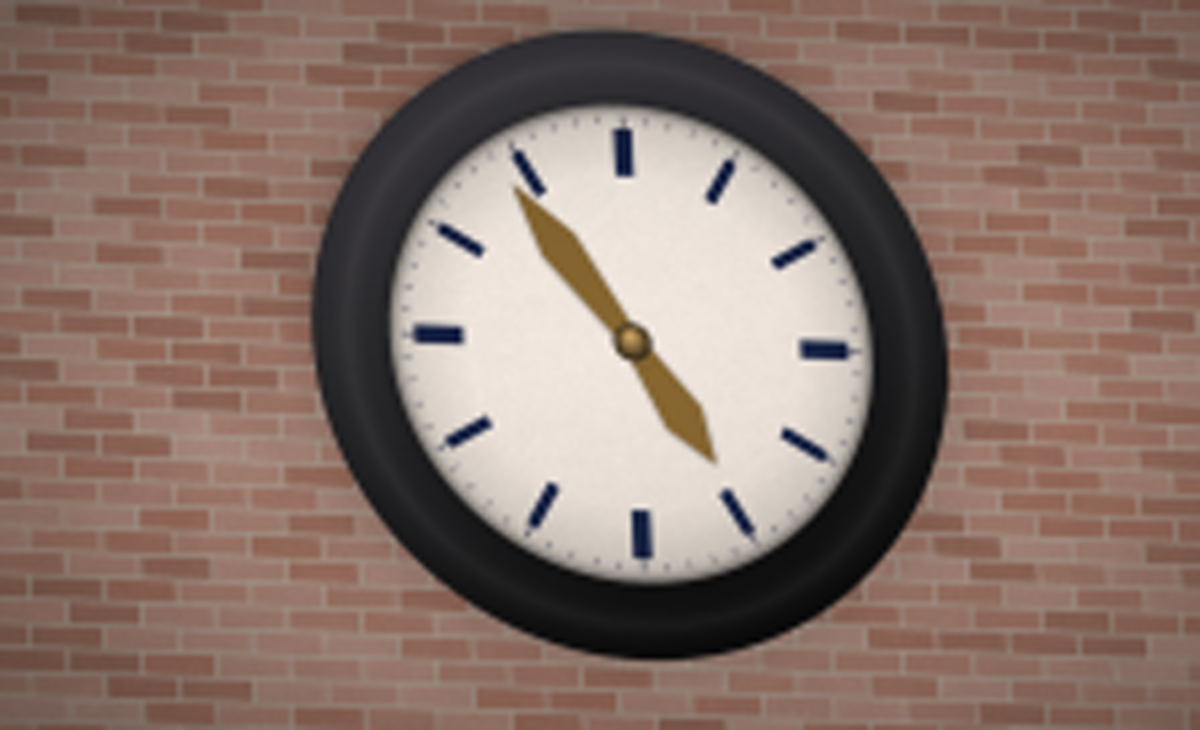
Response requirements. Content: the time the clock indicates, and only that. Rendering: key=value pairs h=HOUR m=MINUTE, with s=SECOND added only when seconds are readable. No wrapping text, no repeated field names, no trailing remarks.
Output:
h=4 m=54
